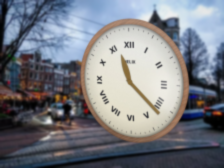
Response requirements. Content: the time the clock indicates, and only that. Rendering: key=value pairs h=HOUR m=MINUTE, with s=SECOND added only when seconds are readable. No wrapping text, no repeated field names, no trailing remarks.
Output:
h=11 m=22
